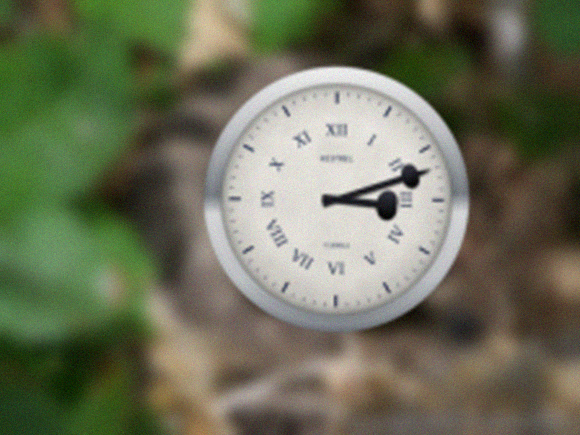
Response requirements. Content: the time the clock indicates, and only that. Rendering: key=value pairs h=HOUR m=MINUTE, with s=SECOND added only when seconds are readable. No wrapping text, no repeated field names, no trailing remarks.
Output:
h=3 m=12
